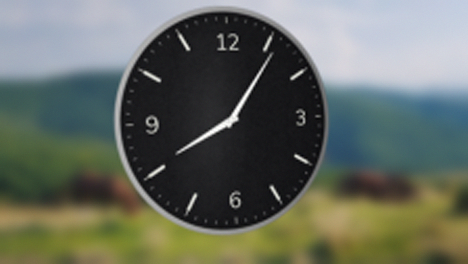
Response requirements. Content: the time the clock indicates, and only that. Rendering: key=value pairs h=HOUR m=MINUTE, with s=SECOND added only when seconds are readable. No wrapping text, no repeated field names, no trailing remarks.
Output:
h=8 m=6
